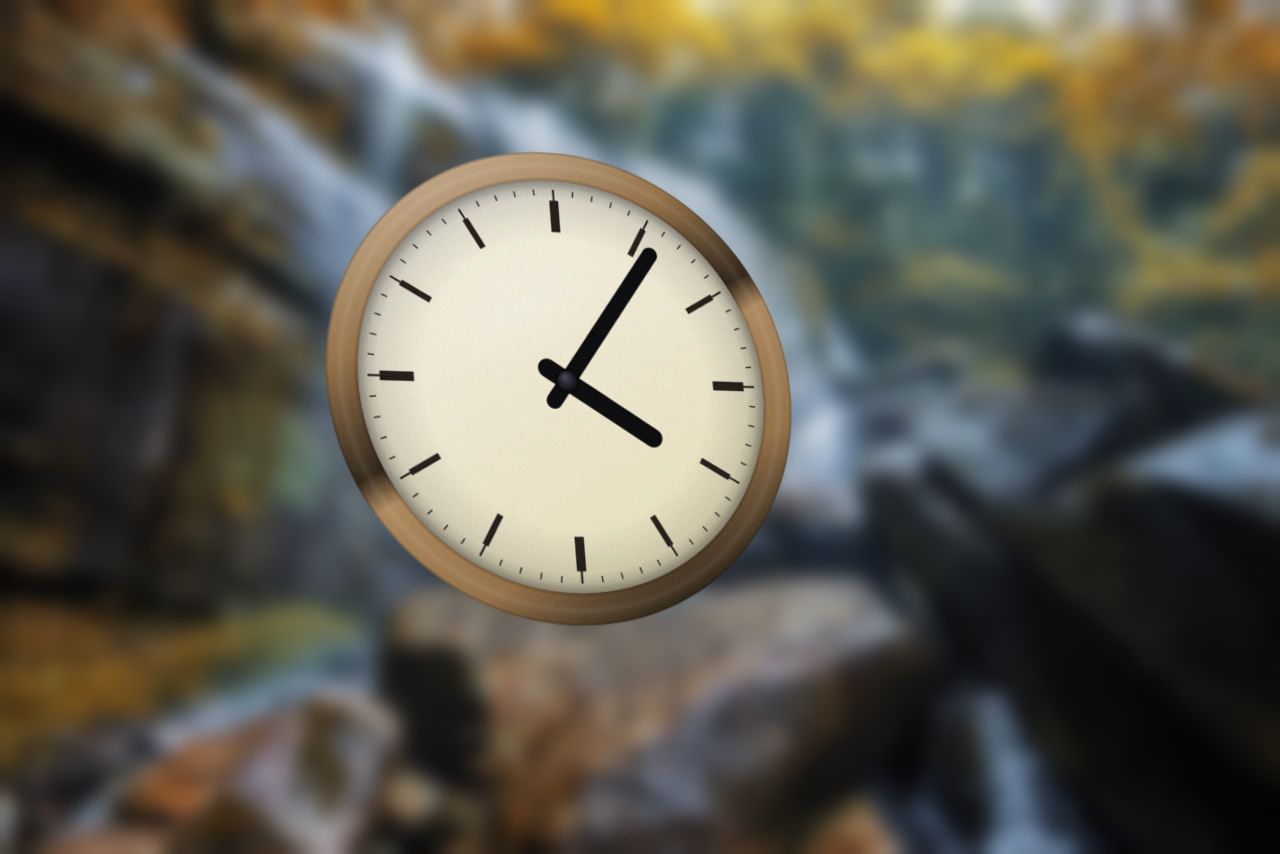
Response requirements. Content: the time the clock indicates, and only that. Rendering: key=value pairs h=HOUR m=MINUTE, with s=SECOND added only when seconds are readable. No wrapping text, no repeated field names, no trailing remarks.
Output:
h=4 m=6
